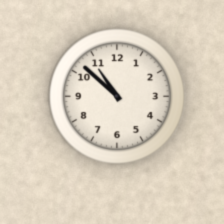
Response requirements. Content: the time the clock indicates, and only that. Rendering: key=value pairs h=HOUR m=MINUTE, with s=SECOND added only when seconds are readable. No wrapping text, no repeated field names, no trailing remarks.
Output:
h=10 m=52
